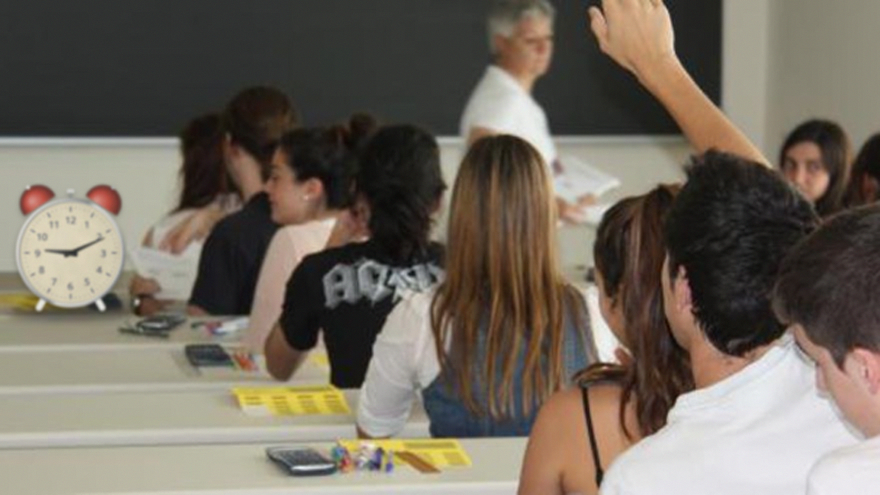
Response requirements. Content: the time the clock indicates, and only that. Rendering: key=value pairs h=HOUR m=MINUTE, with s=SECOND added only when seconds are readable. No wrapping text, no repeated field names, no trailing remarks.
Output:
h=9 m=11
